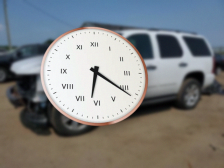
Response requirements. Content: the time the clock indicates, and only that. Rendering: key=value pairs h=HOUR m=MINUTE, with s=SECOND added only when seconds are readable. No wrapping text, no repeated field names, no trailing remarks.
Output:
h=6 m=21
